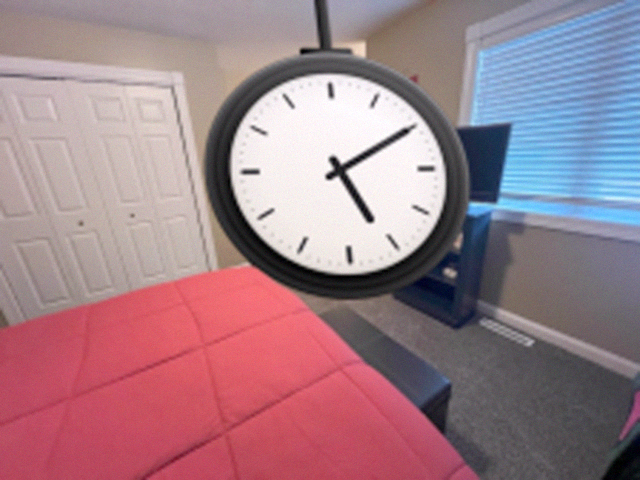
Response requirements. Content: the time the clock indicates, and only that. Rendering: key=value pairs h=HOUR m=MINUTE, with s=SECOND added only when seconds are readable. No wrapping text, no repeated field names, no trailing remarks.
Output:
h=5 m=10
